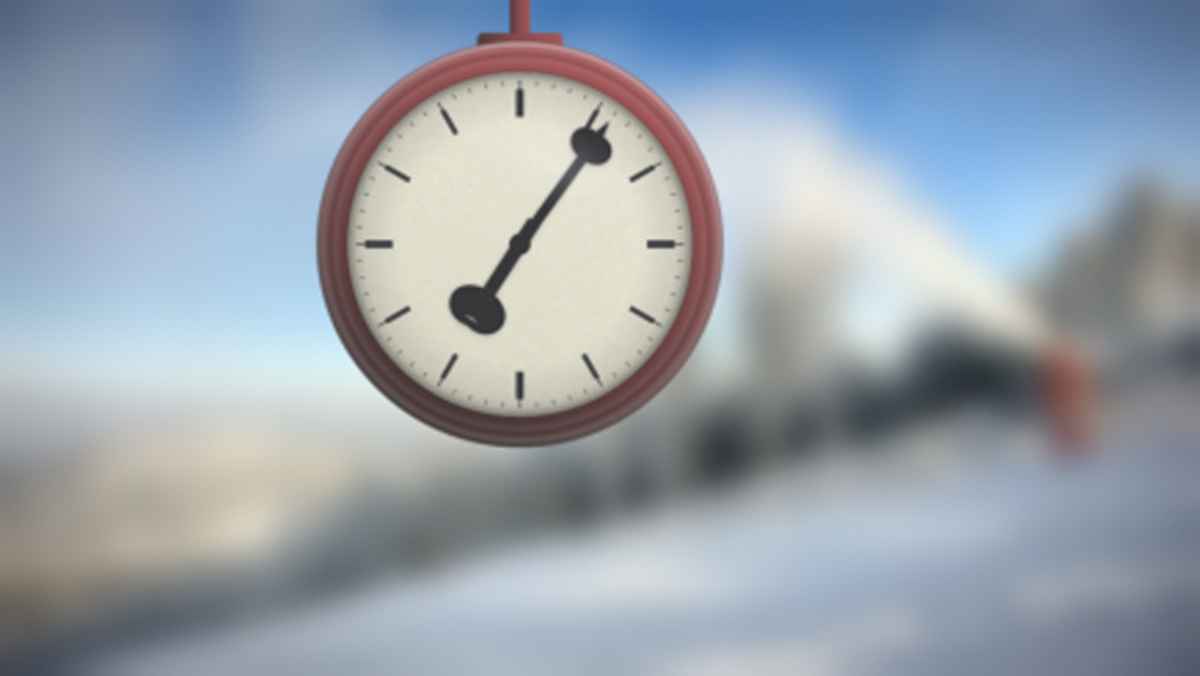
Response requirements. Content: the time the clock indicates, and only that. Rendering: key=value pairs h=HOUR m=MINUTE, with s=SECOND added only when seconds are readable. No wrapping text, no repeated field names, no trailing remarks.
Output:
h=7 m=6
